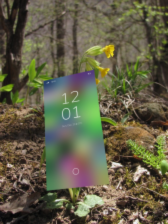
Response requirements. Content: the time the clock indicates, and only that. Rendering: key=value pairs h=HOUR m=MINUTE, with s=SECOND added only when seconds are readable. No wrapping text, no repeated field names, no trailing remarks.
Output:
h=12 m=1
